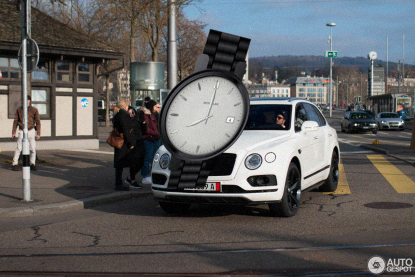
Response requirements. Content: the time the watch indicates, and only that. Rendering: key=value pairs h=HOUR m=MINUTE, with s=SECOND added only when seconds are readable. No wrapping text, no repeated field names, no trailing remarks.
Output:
h=8 m=0
